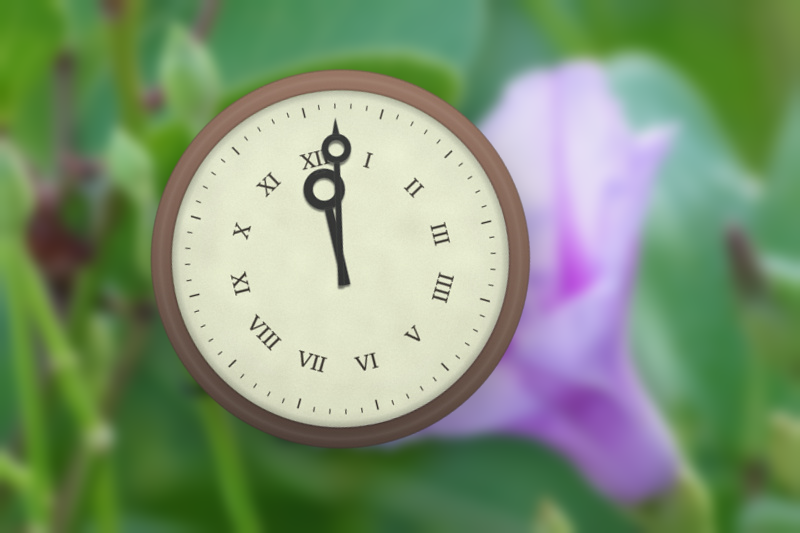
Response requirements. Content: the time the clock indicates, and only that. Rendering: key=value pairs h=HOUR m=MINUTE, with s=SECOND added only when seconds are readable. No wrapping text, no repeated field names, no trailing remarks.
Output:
h=12 m=2
